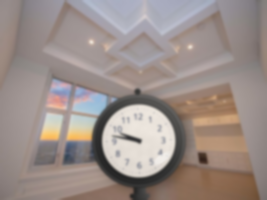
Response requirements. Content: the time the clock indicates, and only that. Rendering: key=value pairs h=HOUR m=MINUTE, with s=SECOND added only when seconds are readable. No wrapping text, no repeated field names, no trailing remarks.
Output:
h=9 m=47
